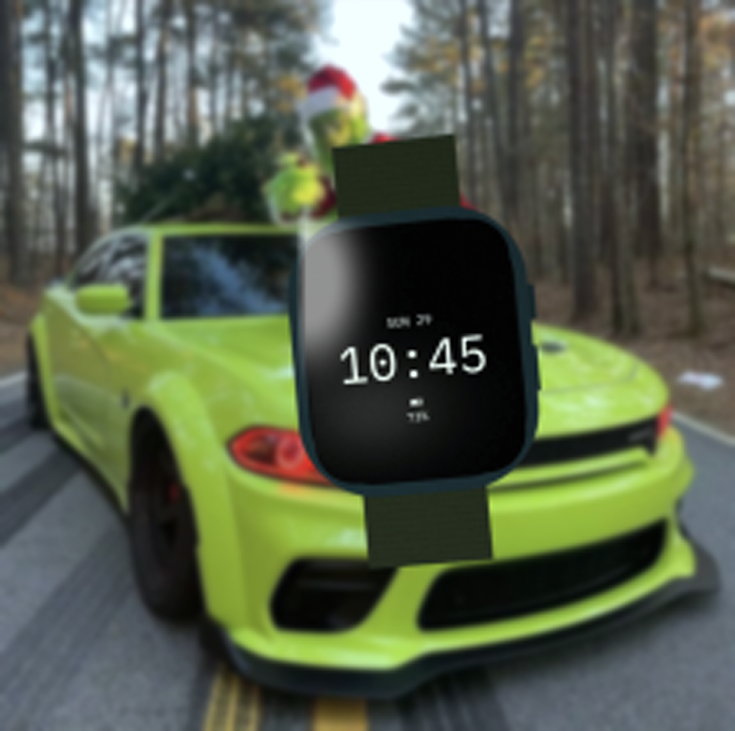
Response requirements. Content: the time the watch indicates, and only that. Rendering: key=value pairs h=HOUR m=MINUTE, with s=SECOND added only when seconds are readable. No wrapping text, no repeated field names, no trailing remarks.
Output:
h=10 m=45
